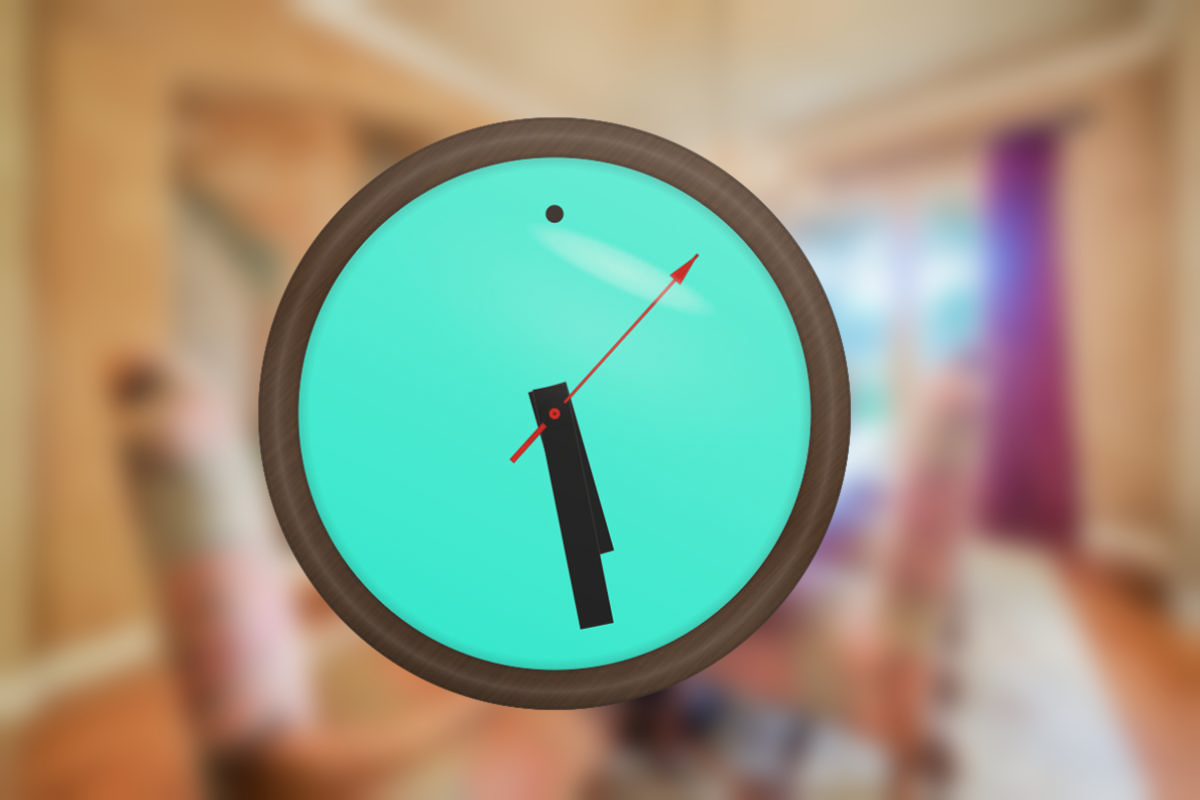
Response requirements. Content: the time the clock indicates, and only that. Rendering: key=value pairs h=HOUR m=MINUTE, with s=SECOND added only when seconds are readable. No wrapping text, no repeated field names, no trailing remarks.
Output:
h=5 m=28 s=7
